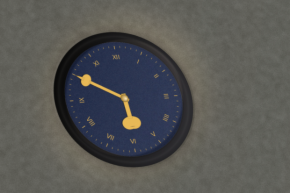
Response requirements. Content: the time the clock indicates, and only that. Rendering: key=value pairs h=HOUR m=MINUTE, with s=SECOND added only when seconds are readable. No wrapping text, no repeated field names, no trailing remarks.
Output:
h=5 m=50
